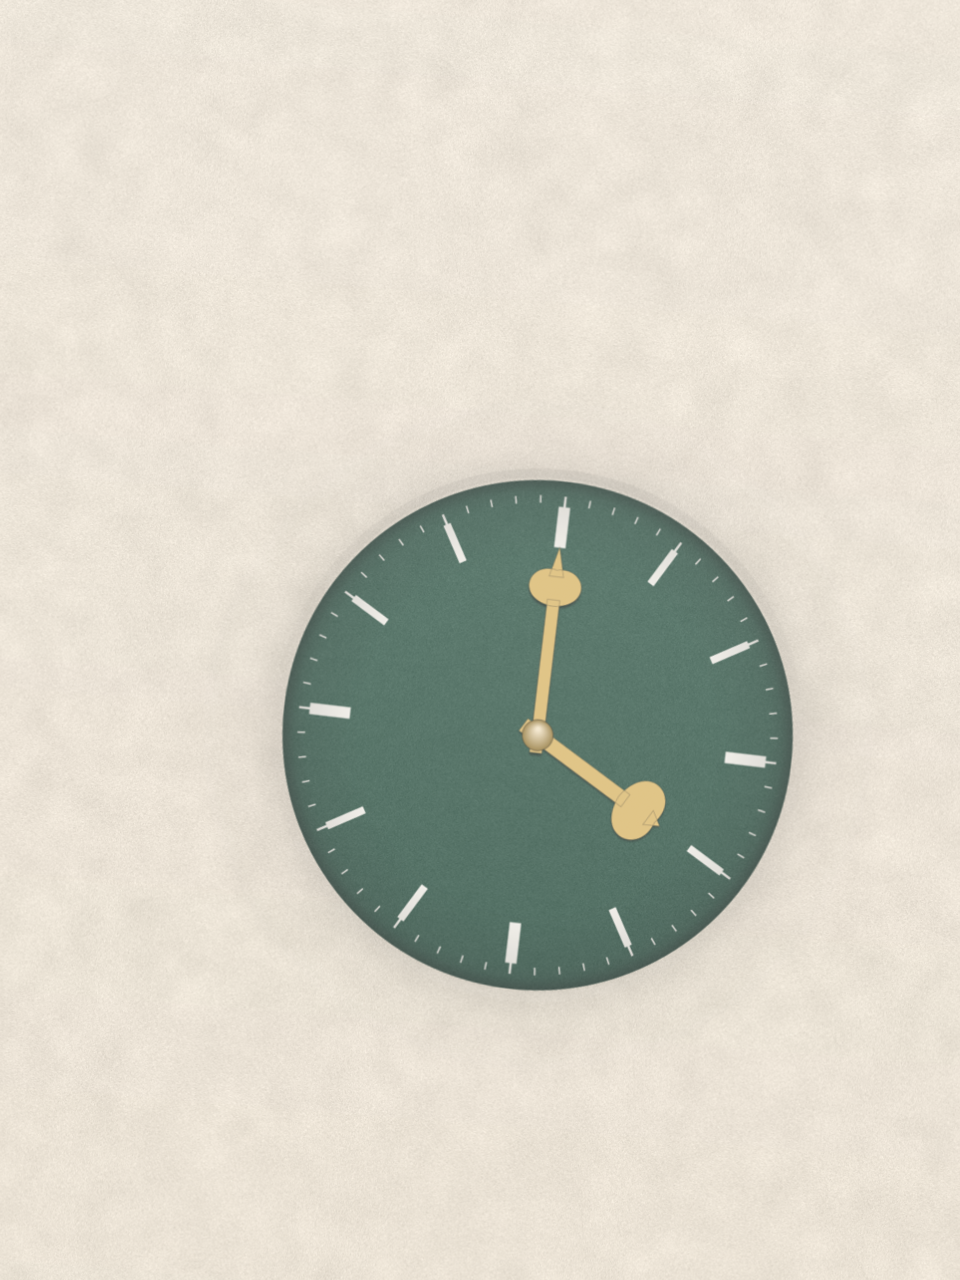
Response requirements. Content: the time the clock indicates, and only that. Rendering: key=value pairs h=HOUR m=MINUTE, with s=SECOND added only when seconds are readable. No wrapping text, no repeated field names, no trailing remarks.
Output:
h=4 m=0
